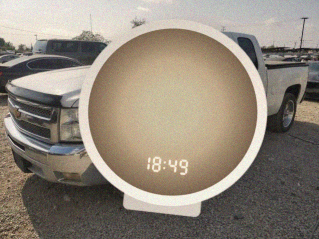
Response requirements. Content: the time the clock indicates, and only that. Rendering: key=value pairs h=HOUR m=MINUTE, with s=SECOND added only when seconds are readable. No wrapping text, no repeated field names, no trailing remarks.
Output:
h=18 m=49
